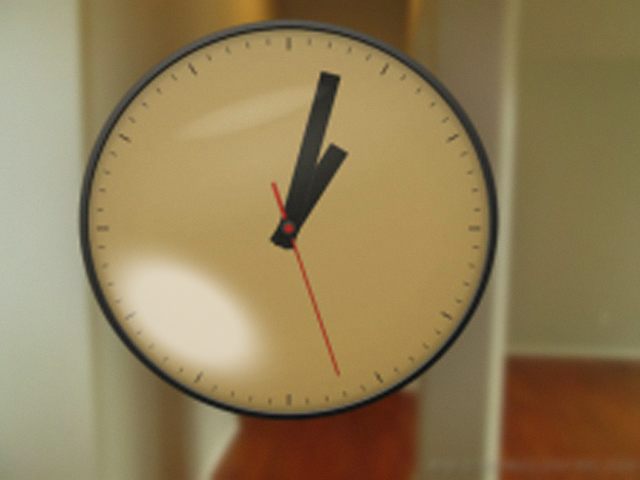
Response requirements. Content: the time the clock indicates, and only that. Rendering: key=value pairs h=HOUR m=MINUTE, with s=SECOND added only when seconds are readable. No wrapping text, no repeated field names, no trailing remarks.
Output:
h=1 m=2 s=27
